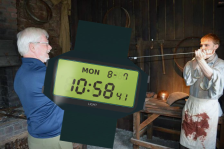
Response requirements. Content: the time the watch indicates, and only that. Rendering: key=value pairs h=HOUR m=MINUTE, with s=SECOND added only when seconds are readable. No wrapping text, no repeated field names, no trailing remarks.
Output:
h=10 m=58 s=41
